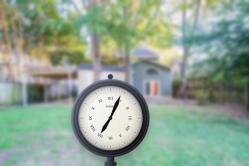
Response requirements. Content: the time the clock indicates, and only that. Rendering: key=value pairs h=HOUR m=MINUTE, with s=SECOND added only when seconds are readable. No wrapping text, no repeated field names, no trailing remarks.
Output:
h=7 m=4
